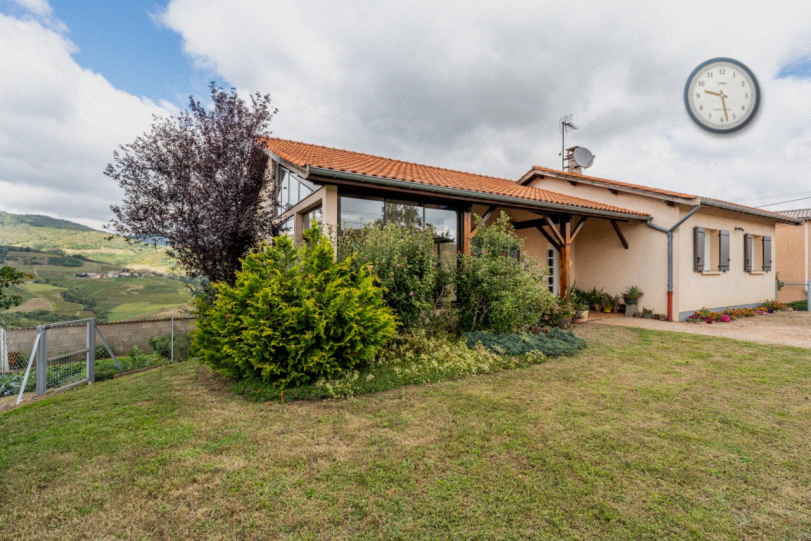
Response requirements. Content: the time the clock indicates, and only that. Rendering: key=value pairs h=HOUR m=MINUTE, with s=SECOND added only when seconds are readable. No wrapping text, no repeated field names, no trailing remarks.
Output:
h=9 m=28
